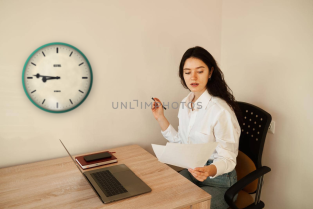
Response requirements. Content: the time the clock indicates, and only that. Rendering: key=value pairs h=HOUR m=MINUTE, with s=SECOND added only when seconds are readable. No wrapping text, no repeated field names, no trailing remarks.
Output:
h=8 m=46
